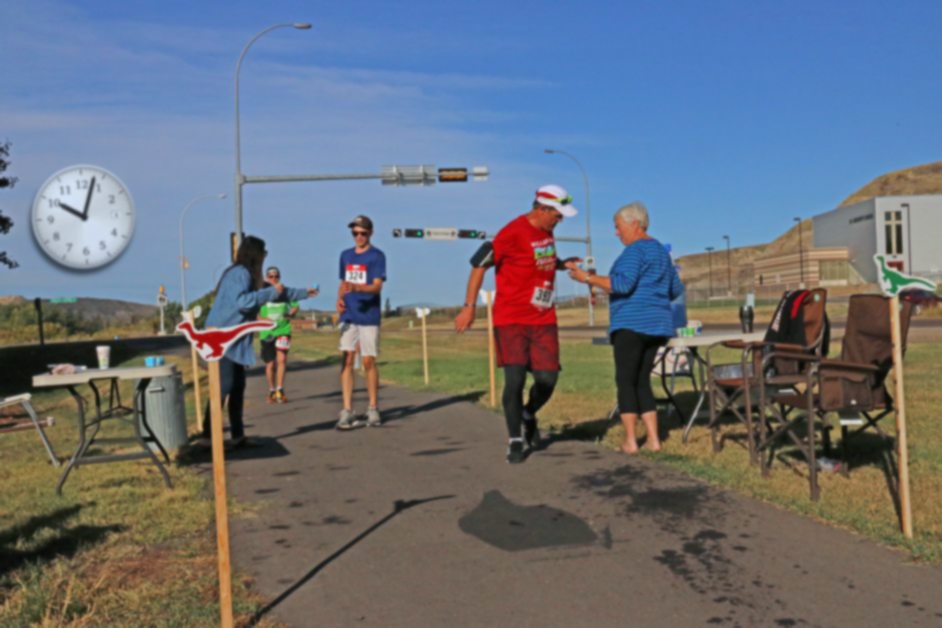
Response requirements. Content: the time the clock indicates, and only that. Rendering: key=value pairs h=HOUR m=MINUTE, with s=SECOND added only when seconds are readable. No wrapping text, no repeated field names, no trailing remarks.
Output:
h=10 m=3
